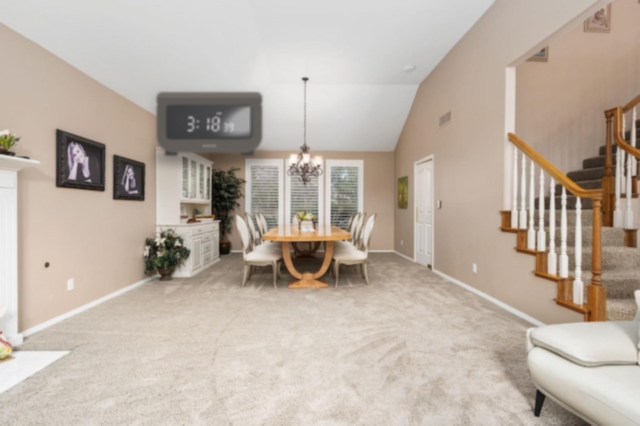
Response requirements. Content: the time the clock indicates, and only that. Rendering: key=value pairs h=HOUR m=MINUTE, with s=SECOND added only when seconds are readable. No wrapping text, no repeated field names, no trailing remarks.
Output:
h=3 m=18
